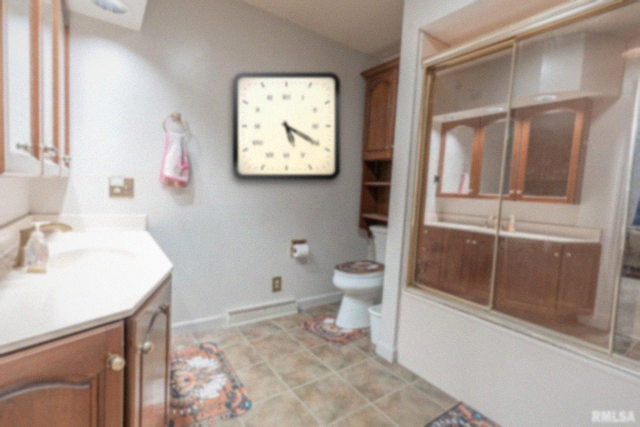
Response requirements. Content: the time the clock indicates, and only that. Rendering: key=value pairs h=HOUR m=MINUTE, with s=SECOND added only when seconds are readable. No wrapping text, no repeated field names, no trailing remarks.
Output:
h=5 m=20
